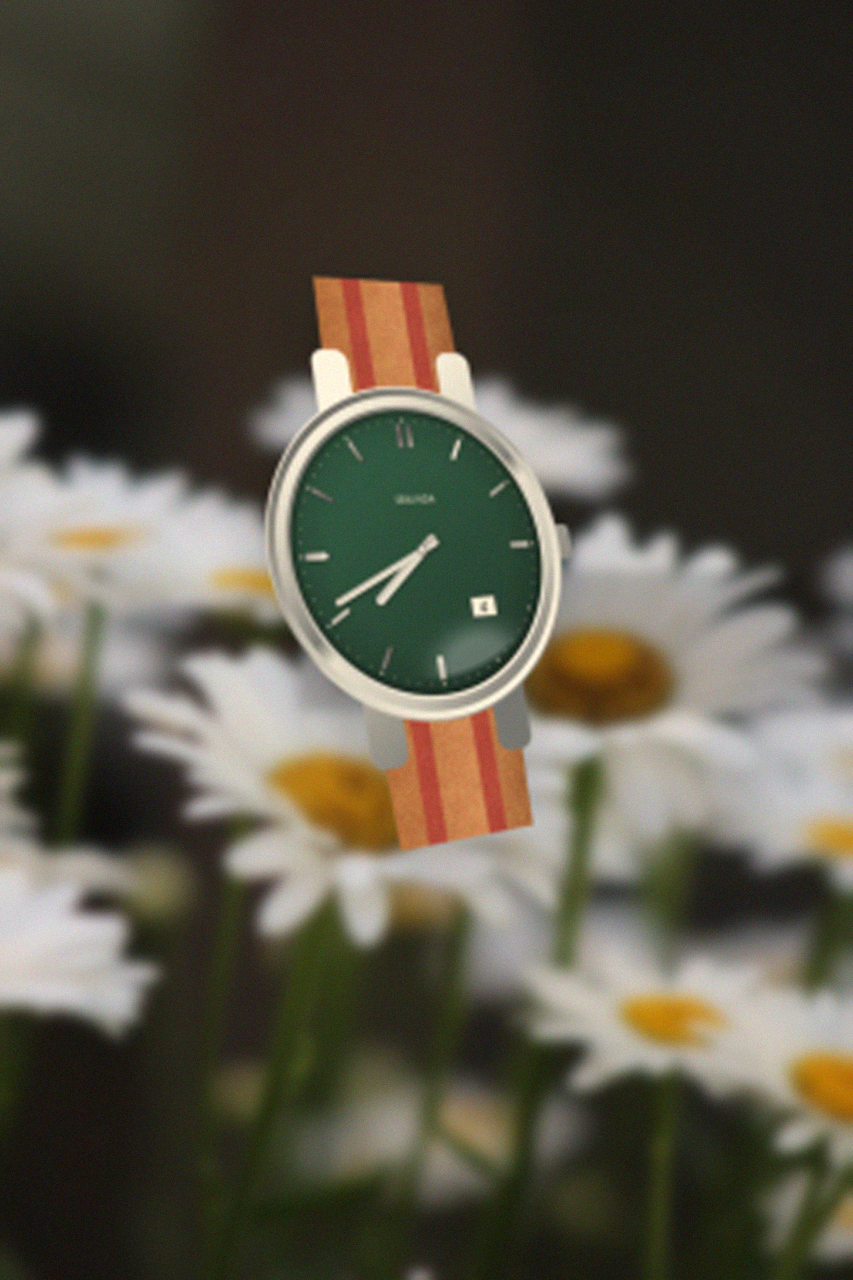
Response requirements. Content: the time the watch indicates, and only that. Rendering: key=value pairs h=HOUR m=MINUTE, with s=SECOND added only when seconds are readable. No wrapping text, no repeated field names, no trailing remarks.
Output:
h=7 m=41
